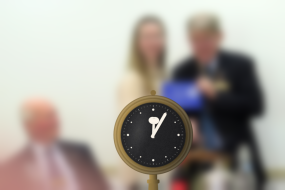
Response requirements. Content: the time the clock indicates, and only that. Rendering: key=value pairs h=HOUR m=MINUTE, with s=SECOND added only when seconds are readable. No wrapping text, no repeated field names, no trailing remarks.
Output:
h=12 m=5
